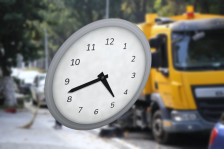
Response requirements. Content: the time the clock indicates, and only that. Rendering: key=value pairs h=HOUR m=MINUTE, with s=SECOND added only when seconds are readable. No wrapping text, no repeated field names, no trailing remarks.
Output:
h=4 m=42
